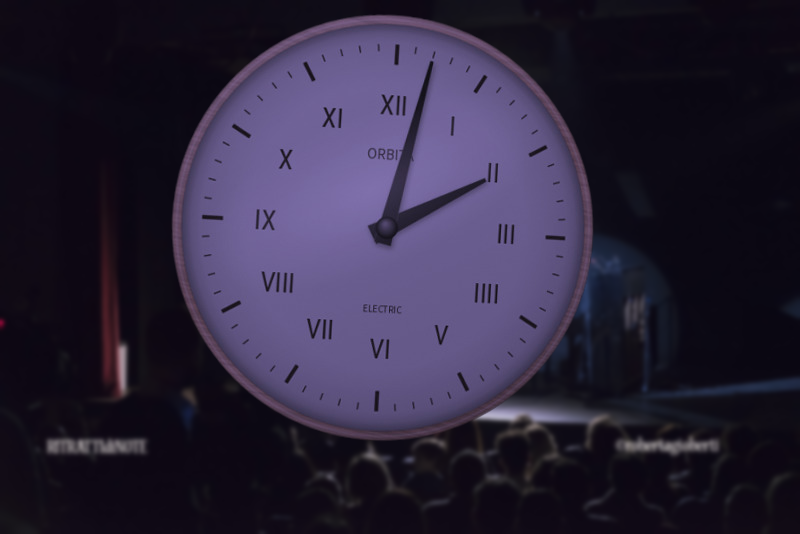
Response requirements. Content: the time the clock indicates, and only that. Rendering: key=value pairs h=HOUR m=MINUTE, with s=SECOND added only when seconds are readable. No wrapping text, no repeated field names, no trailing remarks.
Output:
h=2 m=2
